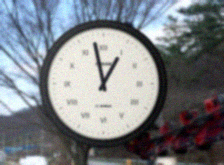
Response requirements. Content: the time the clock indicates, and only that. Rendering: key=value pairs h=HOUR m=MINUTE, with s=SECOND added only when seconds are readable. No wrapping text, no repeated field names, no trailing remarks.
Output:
h=12 m=58
